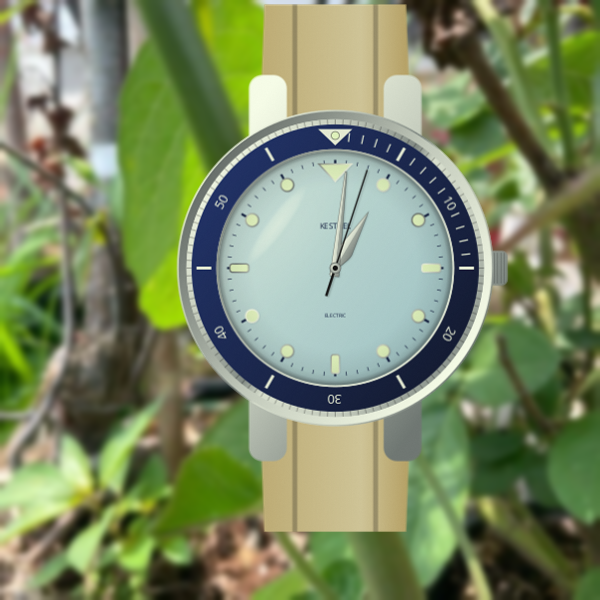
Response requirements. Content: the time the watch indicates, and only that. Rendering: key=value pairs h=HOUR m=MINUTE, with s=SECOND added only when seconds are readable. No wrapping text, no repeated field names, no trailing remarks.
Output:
h=1 m=1 s=3
